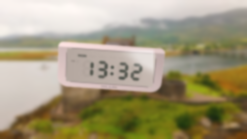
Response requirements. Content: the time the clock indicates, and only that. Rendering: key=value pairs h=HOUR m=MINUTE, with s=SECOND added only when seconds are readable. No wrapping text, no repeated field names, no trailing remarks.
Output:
h=13 m=32
